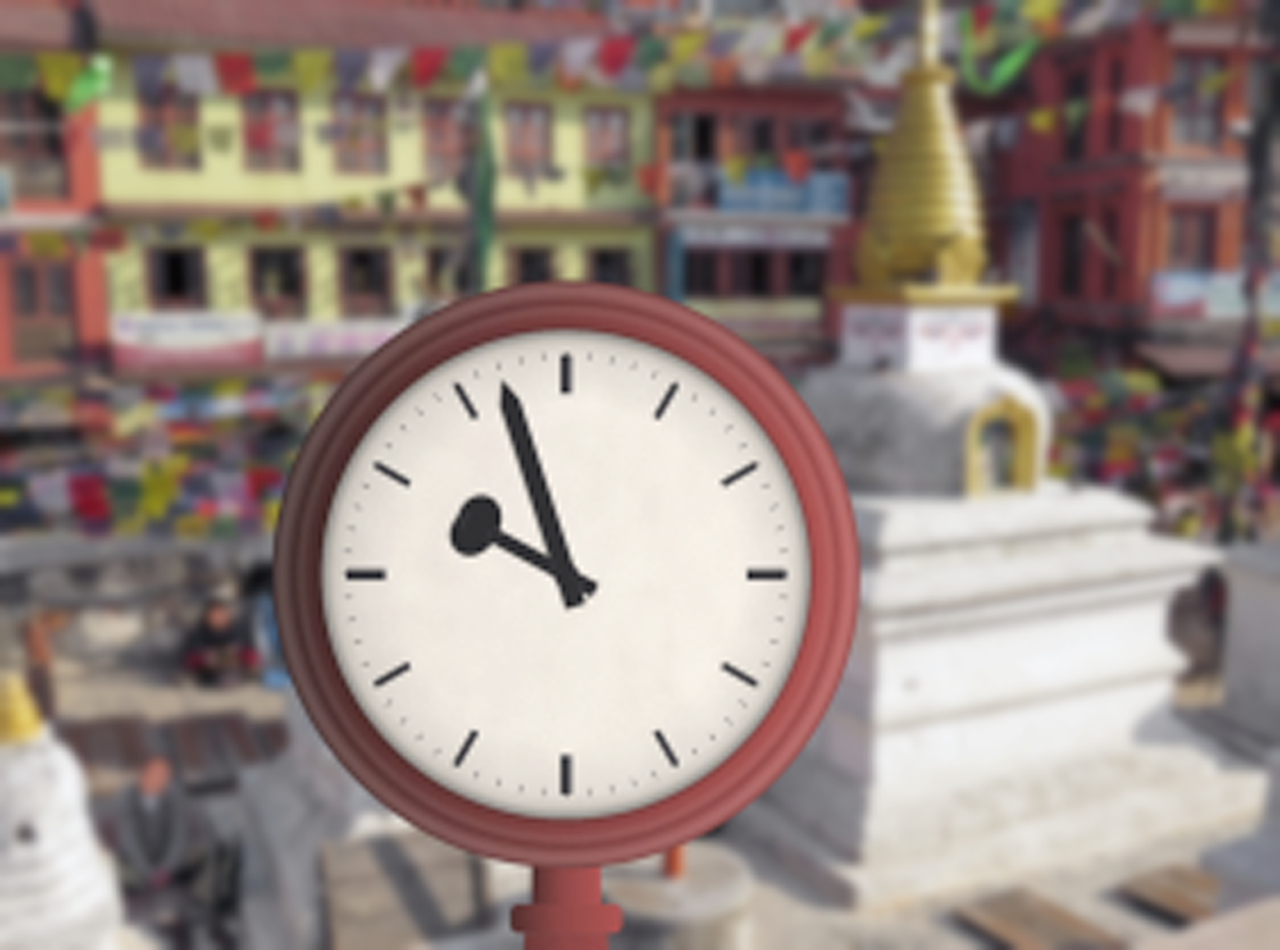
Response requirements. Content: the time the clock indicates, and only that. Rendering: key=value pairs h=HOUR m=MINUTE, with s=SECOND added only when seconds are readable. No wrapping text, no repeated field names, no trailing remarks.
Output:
h=9 m=57
